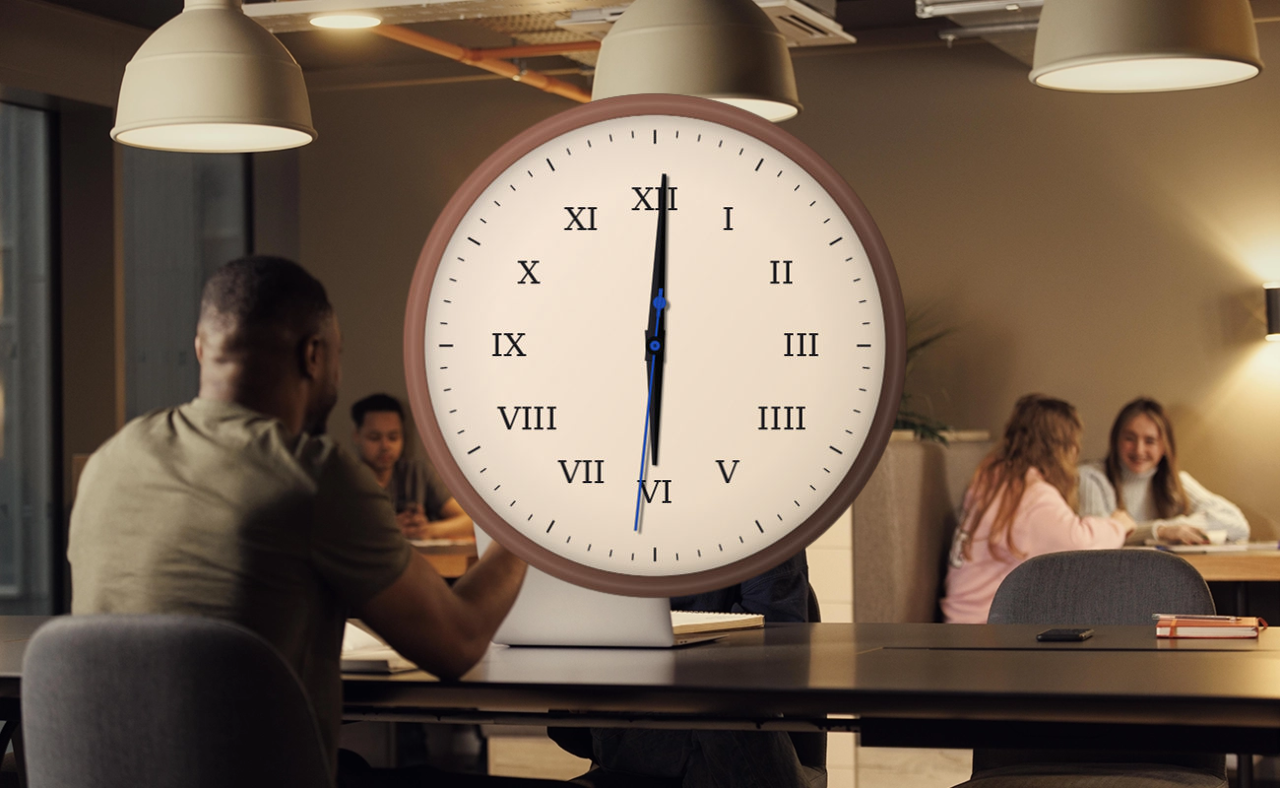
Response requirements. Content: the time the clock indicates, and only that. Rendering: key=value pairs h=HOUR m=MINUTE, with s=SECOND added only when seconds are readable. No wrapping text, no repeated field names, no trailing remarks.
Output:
h=6 m=0 s=31
